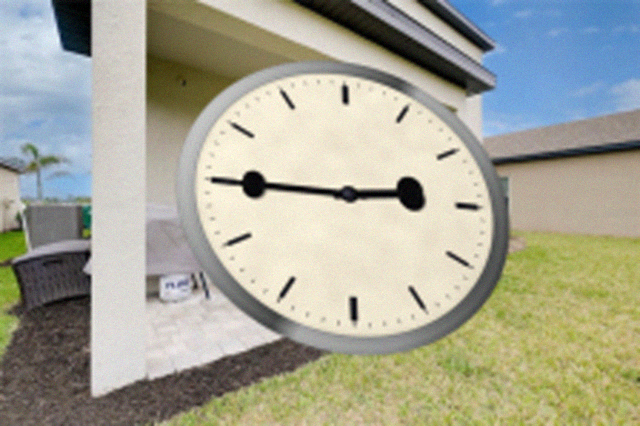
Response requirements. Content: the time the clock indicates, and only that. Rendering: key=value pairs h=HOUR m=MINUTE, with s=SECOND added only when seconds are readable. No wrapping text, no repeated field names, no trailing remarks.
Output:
h=2 m=45
